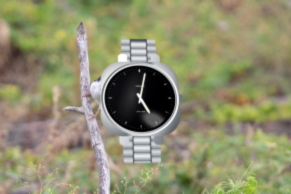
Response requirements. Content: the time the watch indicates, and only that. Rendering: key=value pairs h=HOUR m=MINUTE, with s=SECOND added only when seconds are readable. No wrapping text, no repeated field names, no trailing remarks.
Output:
h=5 m=2
